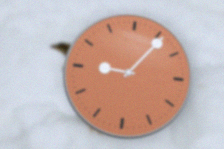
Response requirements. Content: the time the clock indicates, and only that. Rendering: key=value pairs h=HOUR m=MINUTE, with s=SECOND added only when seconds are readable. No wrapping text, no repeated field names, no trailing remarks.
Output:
h=9 m=6
